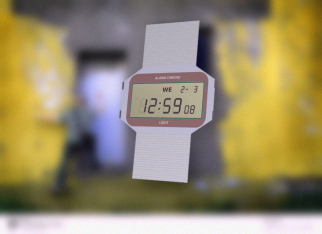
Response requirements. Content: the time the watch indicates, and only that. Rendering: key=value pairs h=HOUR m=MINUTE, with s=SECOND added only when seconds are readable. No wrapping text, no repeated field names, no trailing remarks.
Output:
h=12 m=59 s=8
